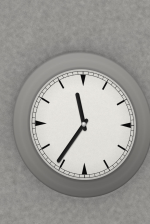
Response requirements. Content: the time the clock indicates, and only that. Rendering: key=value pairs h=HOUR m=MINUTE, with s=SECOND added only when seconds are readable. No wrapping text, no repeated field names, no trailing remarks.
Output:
h=11 m=36
